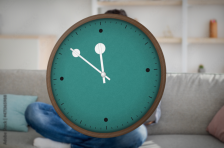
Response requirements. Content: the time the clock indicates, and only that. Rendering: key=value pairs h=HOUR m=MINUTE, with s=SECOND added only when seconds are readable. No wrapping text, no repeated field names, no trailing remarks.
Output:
h=11 m=52
